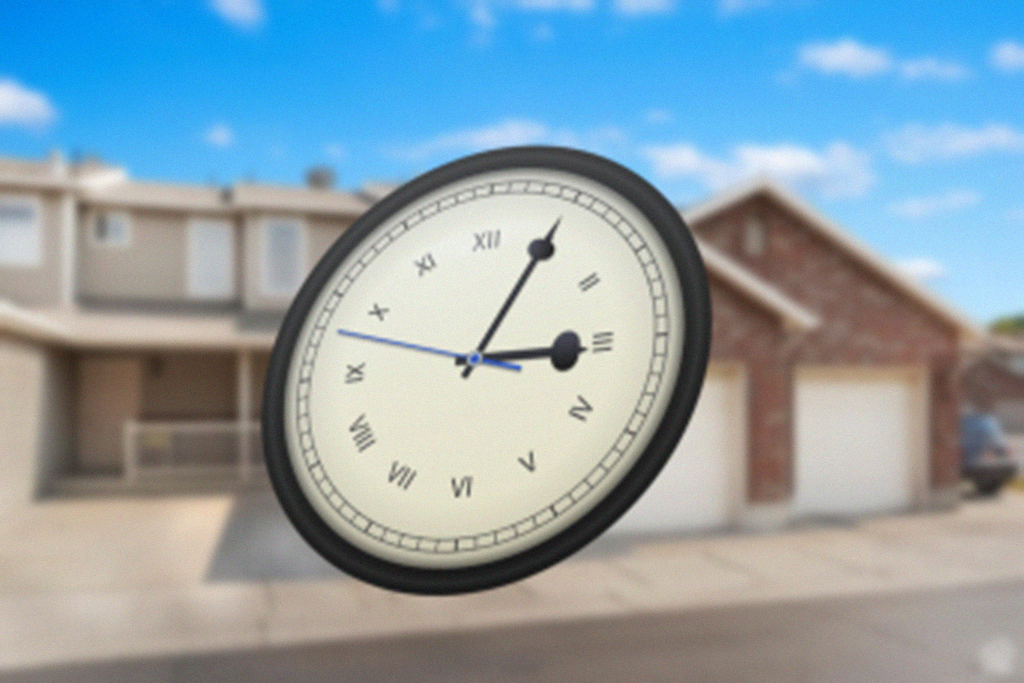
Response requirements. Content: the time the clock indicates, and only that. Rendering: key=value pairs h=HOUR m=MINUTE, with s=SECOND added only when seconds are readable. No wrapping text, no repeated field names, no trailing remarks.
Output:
h=3 m=4 s=48
